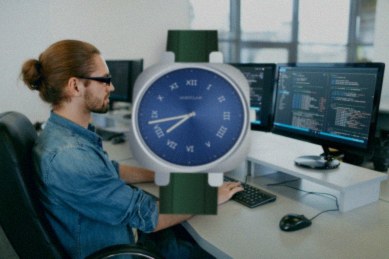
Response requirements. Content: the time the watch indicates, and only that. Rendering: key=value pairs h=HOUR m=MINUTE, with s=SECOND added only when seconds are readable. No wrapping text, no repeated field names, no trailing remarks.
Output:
h=7 m=43
